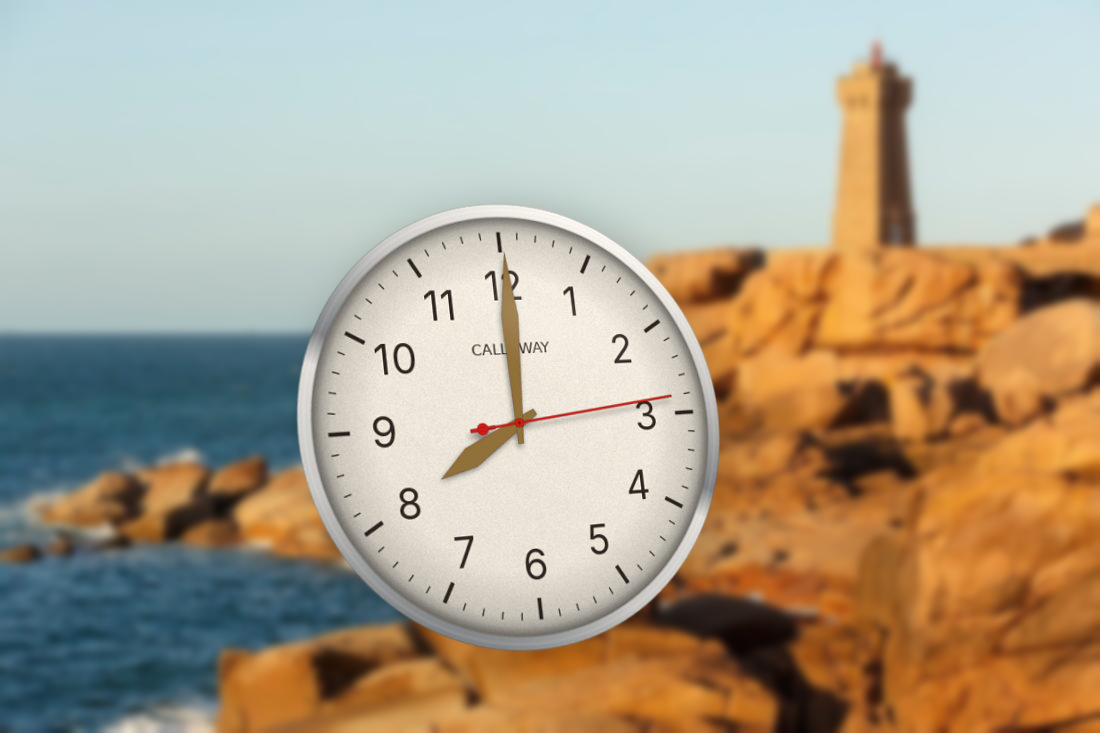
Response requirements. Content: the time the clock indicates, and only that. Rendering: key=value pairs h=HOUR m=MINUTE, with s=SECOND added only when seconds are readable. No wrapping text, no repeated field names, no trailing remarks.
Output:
h=8 m=0 s=14
